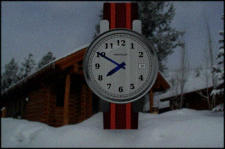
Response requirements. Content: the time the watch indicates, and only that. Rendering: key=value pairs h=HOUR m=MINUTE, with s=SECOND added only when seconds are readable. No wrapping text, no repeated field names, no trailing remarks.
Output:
h=7 m=50
